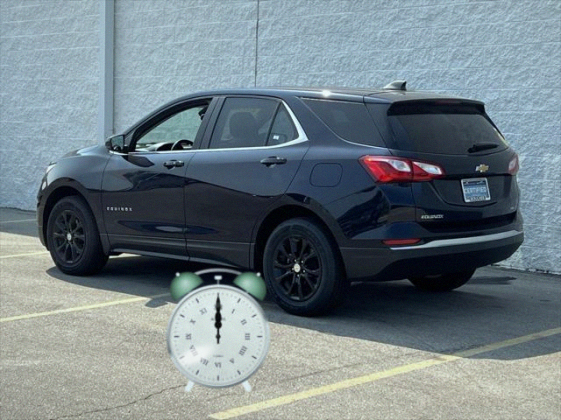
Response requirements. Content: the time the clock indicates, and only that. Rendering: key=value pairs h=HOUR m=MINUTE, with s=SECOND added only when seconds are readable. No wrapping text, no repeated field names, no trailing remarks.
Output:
h=12 m=0
